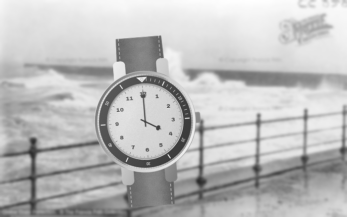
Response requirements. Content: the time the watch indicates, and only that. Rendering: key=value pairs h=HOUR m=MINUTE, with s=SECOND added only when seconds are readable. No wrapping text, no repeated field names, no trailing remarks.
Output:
h=4 m=0
